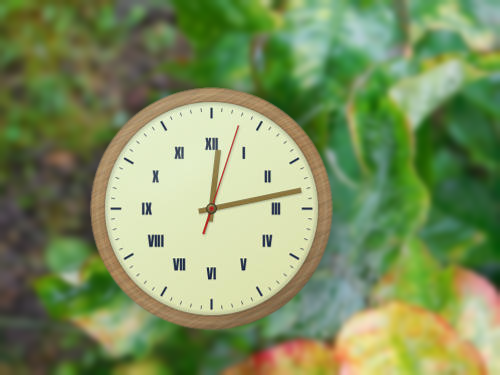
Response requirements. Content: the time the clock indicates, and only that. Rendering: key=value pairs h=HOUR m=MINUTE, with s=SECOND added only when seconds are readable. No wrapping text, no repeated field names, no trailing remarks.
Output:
h=12 m=13 s=3
